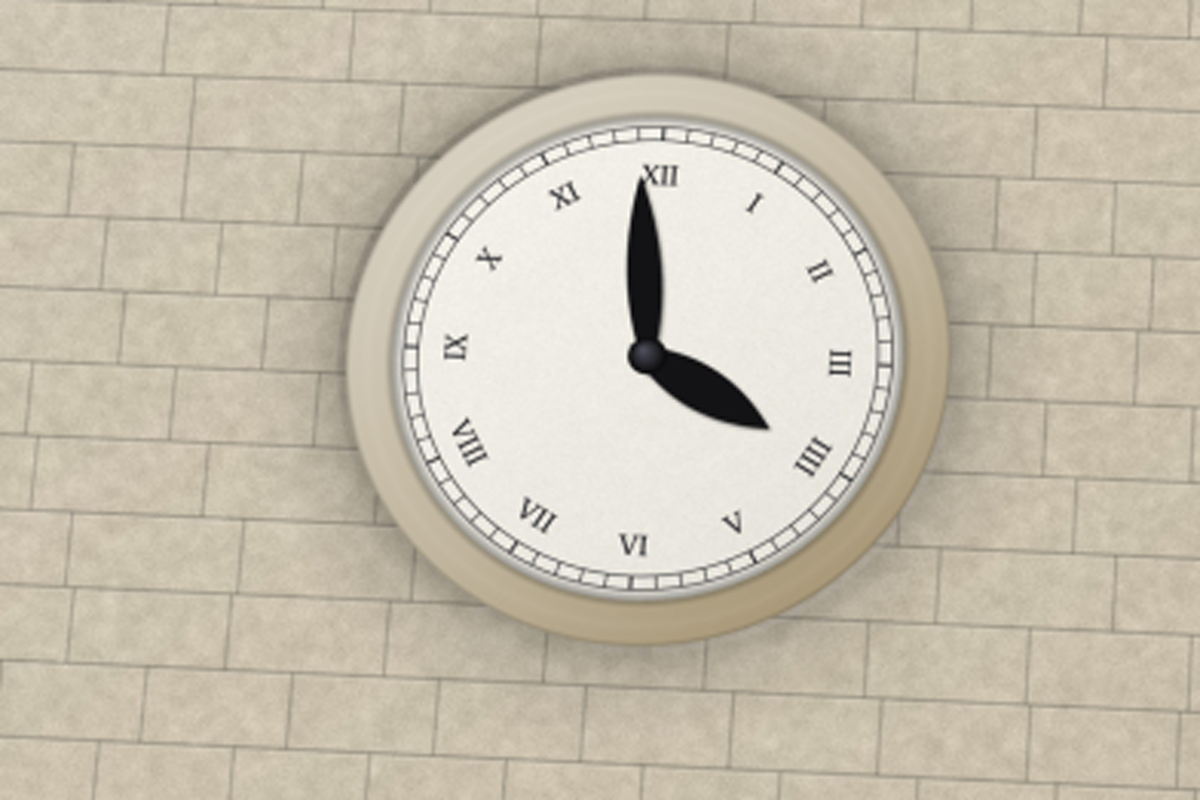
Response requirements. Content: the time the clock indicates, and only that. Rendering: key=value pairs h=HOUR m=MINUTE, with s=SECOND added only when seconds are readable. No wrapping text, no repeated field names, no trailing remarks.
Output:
h=3 m=59
